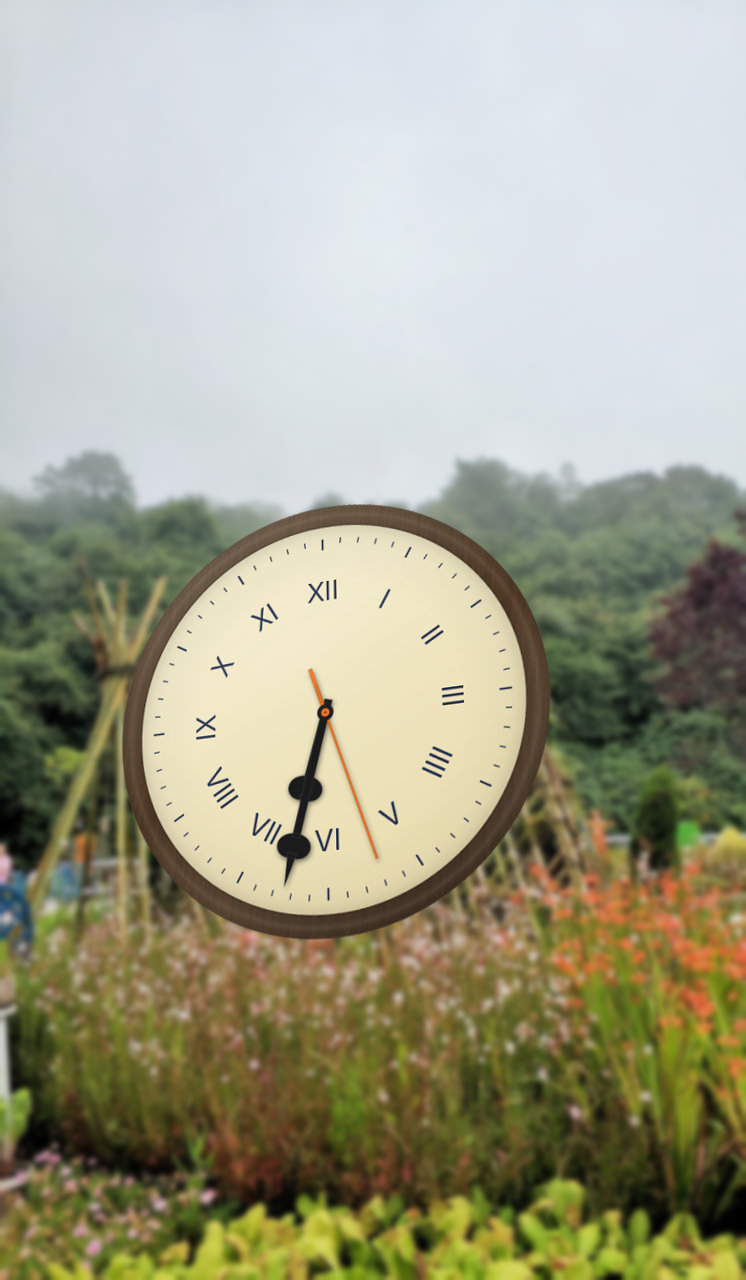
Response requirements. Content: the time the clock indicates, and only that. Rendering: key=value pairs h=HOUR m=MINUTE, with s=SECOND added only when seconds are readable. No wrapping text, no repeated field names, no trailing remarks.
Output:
h=6 m=32 s=27
